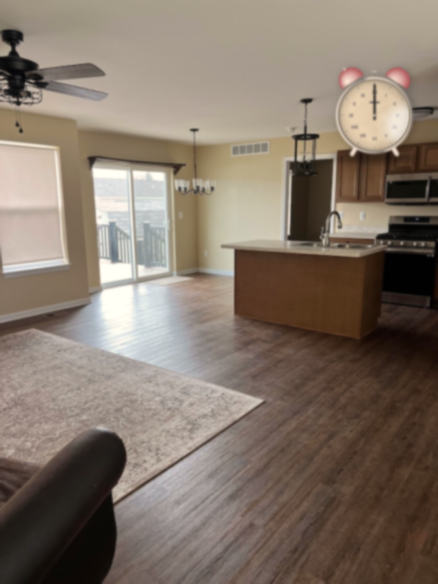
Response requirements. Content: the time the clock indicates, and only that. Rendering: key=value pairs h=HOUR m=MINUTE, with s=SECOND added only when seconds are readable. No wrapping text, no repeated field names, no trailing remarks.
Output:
h=12 m=0
